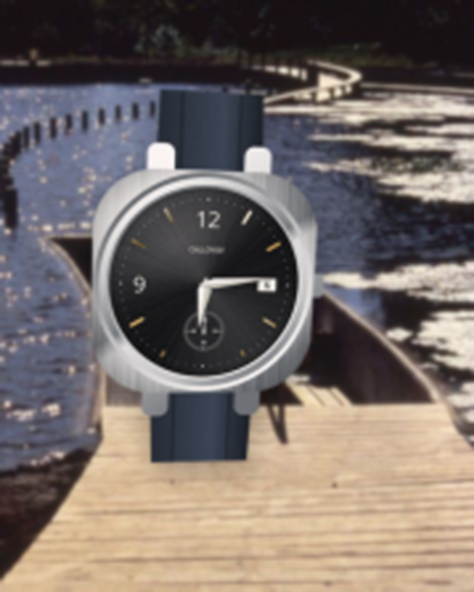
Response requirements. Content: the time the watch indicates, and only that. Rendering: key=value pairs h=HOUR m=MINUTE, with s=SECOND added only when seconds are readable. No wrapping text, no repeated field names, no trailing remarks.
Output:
h=6 m=14
